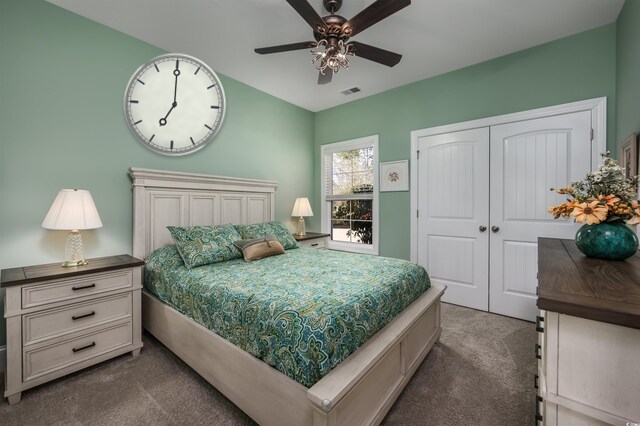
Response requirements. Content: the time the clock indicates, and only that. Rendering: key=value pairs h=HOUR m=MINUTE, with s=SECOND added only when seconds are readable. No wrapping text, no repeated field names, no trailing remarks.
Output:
h=7 m=0
